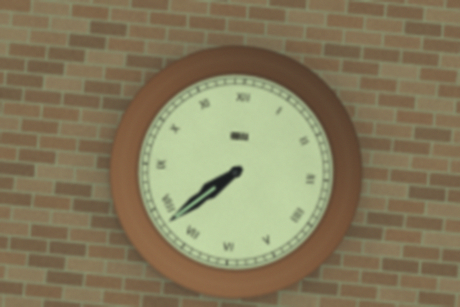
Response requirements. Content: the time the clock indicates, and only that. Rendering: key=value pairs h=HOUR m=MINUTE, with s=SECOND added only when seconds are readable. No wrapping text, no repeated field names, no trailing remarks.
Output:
h=7 m=38
